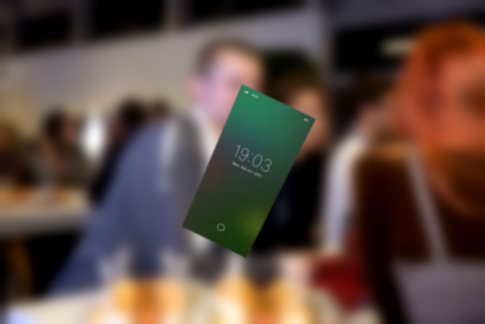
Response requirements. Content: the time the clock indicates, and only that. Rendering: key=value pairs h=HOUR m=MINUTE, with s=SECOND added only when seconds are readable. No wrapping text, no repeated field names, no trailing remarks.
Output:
h=19 m=3
